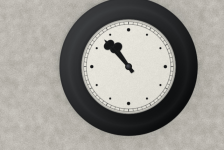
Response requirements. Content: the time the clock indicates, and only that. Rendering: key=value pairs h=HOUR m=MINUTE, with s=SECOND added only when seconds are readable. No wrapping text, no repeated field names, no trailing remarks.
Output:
h=10 m=53
